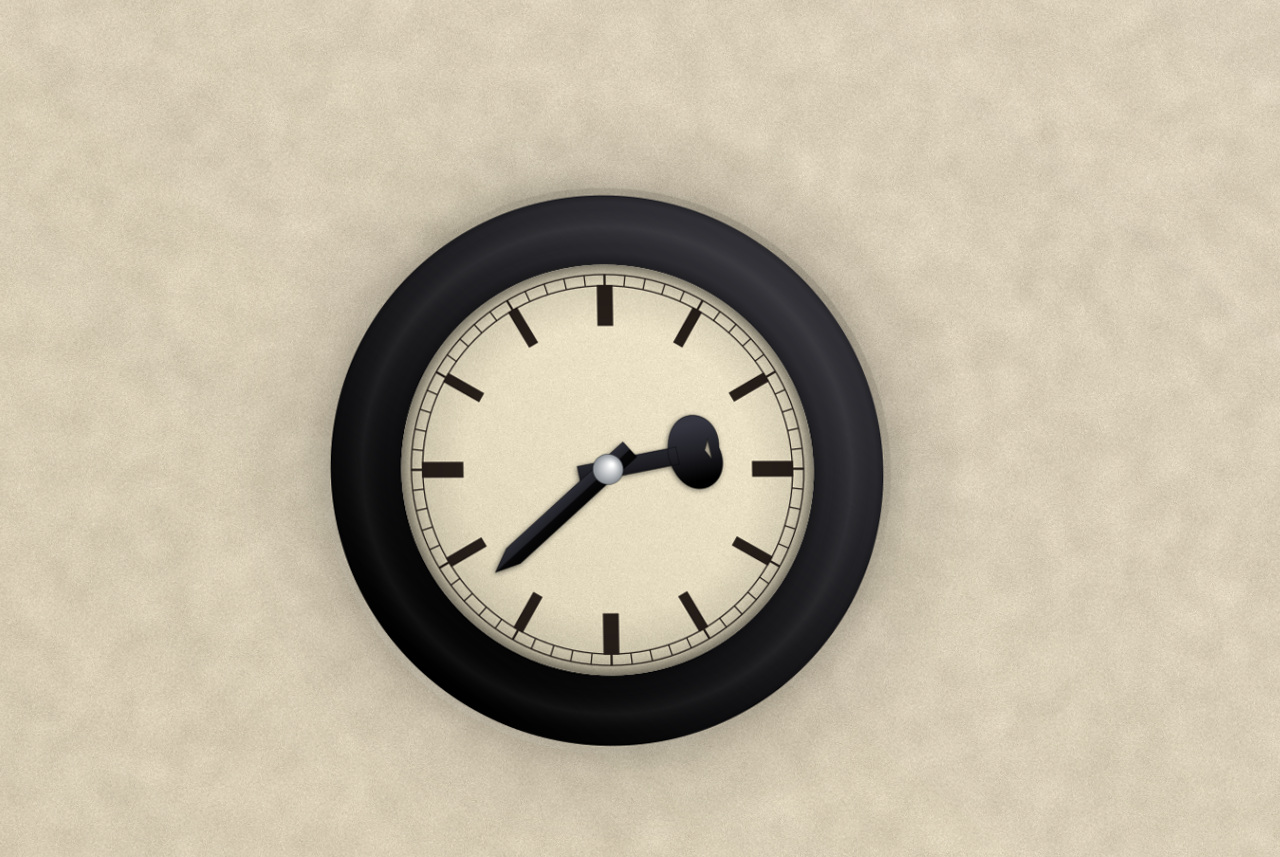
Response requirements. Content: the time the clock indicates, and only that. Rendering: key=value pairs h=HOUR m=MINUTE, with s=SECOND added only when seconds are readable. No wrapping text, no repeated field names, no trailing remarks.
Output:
h=2 m=38
